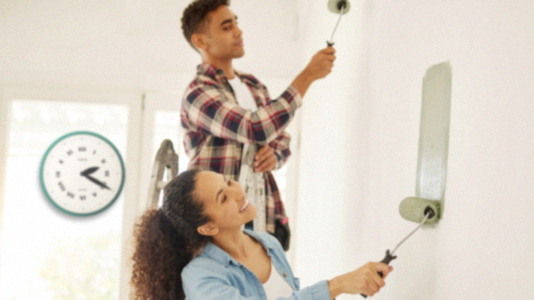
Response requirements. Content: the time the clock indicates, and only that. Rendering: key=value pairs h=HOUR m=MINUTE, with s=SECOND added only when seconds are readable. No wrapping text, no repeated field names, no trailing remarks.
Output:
h=2 m=20
